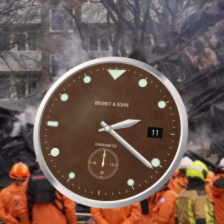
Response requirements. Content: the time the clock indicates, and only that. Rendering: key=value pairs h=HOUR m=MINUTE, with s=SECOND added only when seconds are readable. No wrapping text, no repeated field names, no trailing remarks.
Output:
h=2 m=21
